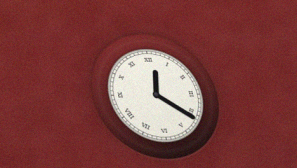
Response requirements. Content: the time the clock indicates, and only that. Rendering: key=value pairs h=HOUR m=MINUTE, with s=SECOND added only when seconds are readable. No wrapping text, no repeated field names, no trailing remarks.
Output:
h=12 m=21
